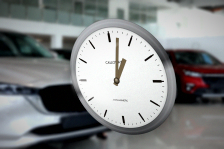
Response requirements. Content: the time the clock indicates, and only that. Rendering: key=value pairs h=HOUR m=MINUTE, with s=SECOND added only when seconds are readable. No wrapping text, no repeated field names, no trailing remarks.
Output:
h=1 m=2
